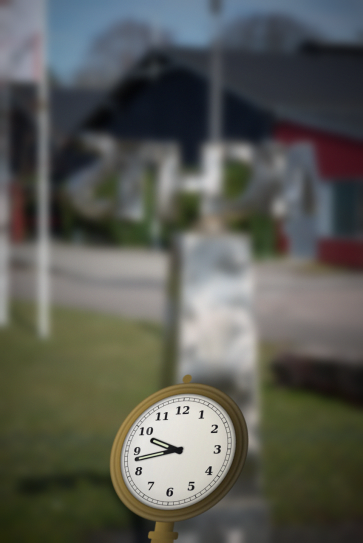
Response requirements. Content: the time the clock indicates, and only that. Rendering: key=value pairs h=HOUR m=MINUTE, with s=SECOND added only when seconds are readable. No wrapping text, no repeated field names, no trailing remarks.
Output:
h=9 m=43
